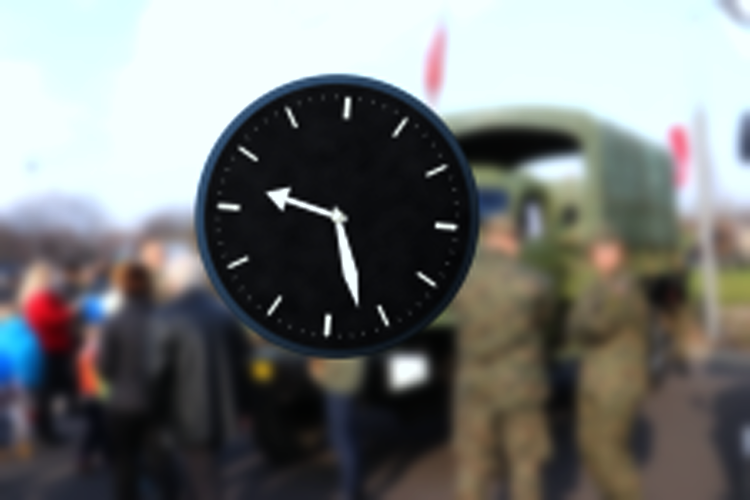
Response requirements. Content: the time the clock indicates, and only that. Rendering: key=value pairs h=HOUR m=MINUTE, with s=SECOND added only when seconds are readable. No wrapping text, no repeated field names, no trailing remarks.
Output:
h=9 m=27
